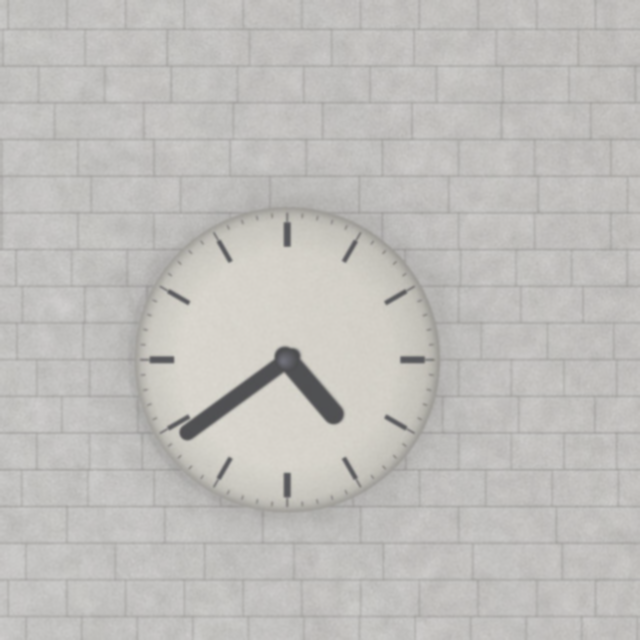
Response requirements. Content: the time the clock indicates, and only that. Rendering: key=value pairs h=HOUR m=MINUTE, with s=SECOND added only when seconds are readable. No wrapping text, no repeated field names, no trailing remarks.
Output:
h=4 m=39
